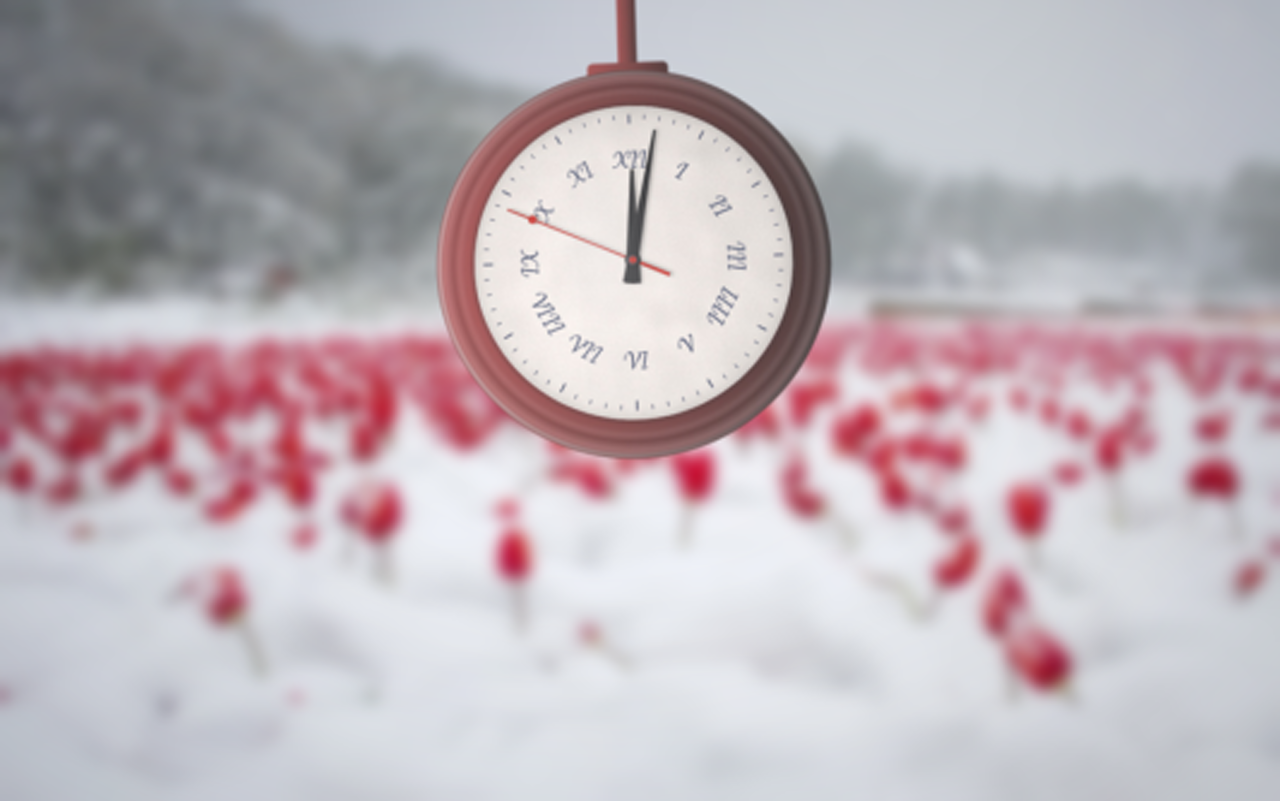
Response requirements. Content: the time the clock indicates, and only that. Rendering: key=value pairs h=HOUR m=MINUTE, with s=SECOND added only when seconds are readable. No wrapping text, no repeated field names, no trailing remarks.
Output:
h=12 m=1 s=49
